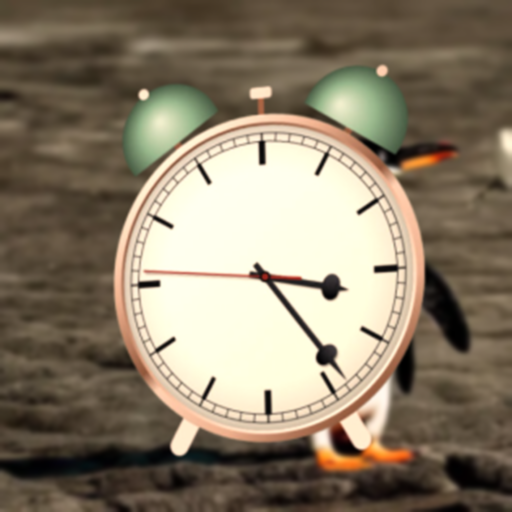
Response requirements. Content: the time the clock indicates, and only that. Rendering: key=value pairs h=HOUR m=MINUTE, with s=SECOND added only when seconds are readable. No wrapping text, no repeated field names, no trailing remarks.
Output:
h=3 m=23 s=46
